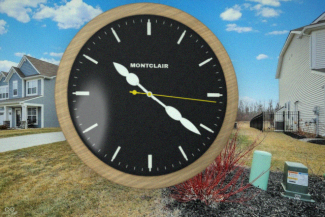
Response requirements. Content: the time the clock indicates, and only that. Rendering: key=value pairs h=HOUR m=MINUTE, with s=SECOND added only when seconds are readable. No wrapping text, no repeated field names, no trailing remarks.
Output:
h=10 m=21 s=16
